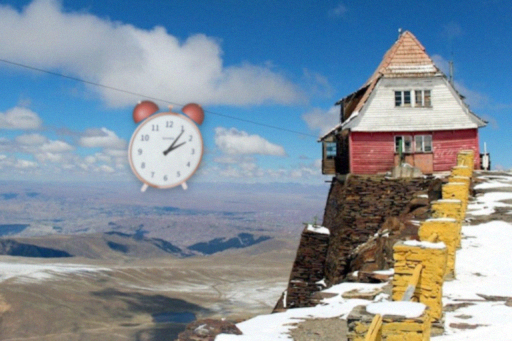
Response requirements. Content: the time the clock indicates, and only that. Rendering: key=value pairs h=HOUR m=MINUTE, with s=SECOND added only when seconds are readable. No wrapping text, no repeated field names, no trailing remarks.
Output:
h=2 m=6
